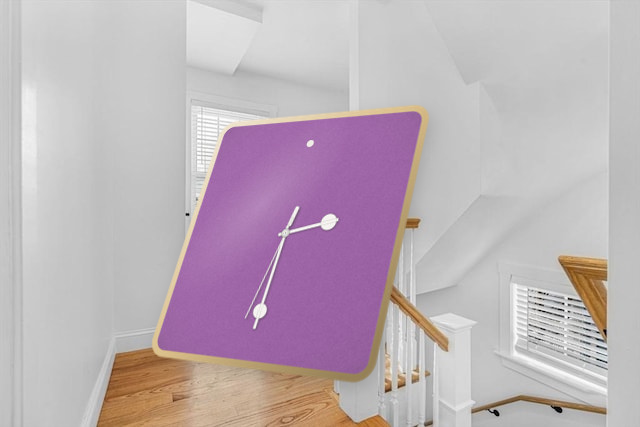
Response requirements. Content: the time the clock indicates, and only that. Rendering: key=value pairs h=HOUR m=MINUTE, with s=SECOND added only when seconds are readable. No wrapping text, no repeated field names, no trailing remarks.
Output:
h=2 m=30 s=32
